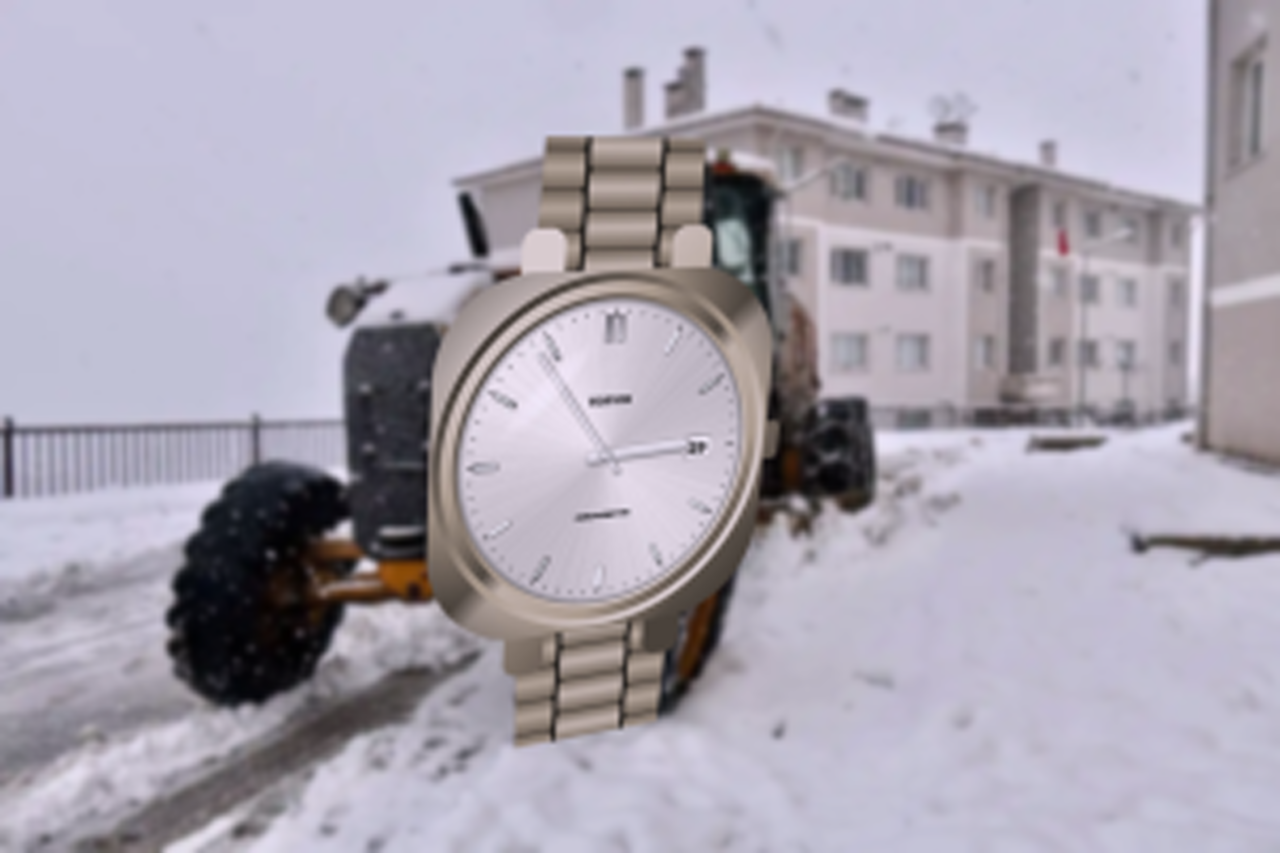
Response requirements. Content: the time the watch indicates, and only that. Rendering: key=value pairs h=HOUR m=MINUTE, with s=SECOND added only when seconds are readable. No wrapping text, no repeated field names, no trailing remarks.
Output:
h=2 m=54
